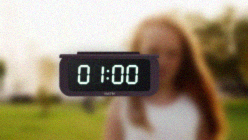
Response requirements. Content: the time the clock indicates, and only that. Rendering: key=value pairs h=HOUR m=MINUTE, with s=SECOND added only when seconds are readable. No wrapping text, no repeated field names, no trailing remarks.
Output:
h=1 m=0
